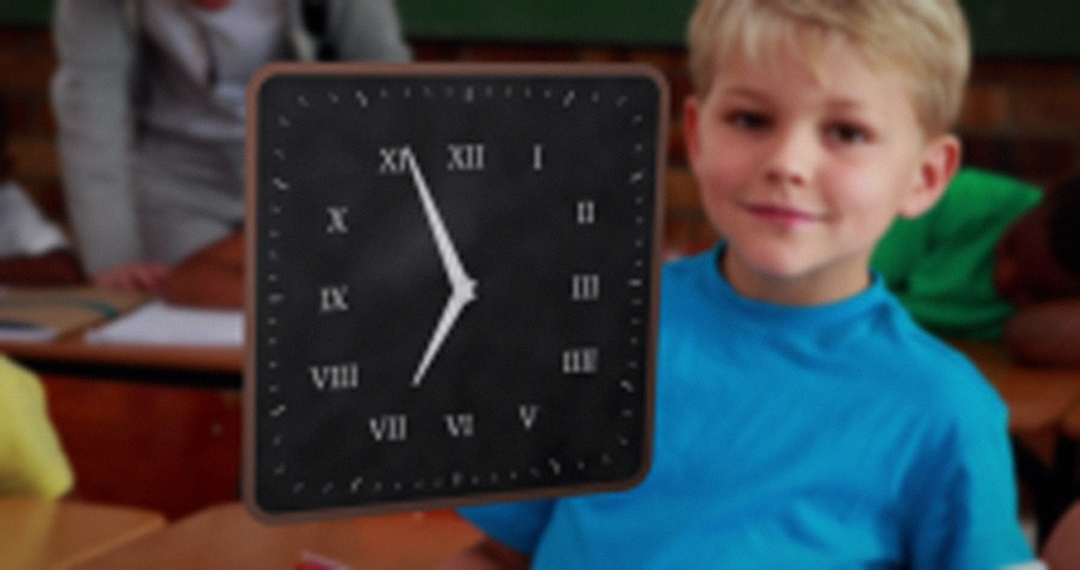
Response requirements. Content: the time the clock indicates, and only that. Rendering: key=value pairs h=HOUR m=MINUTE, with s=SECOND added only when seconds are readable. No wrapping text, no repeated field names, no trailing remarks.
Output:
h=6 m=56
